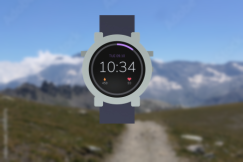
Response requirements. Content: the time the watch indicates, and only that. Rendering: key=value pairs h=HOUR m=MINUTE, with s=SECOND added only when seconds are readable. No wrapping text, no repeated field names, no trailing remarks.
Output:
h=10 m=34
